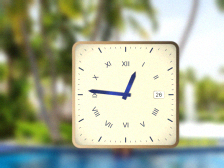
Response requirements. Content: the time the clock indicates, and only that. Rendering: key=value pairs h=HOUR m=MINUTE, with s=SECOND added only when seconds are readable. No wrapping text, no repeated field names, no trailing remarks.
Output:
h=12 m=46
